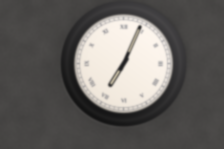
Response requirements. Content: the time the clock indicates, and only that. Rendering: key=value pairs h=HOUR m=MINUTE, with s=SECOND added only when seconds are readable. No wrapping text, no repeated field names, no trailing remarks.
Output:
h=7 m=4
